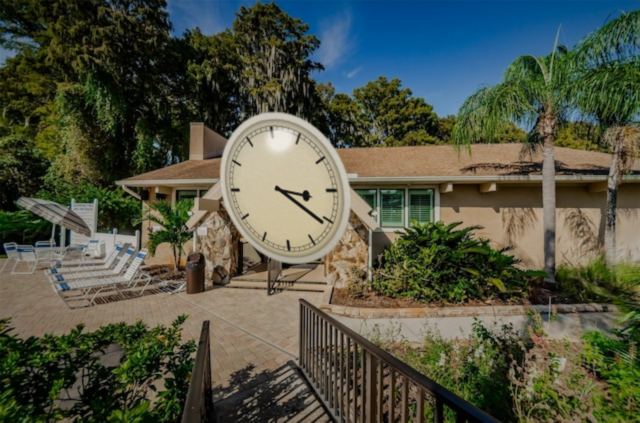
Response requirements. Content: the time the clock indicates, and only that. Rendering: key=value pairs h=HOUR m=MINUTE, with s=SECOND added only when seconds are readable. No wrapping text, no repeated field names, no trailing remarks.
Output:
h=3 m=21
